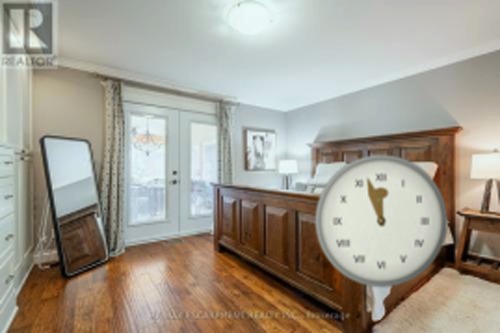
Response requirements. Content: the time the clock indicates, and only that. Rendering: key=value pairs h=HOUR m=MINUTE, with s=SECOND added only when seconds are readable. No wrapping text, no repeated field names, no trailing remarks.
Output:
h=11 m=57
